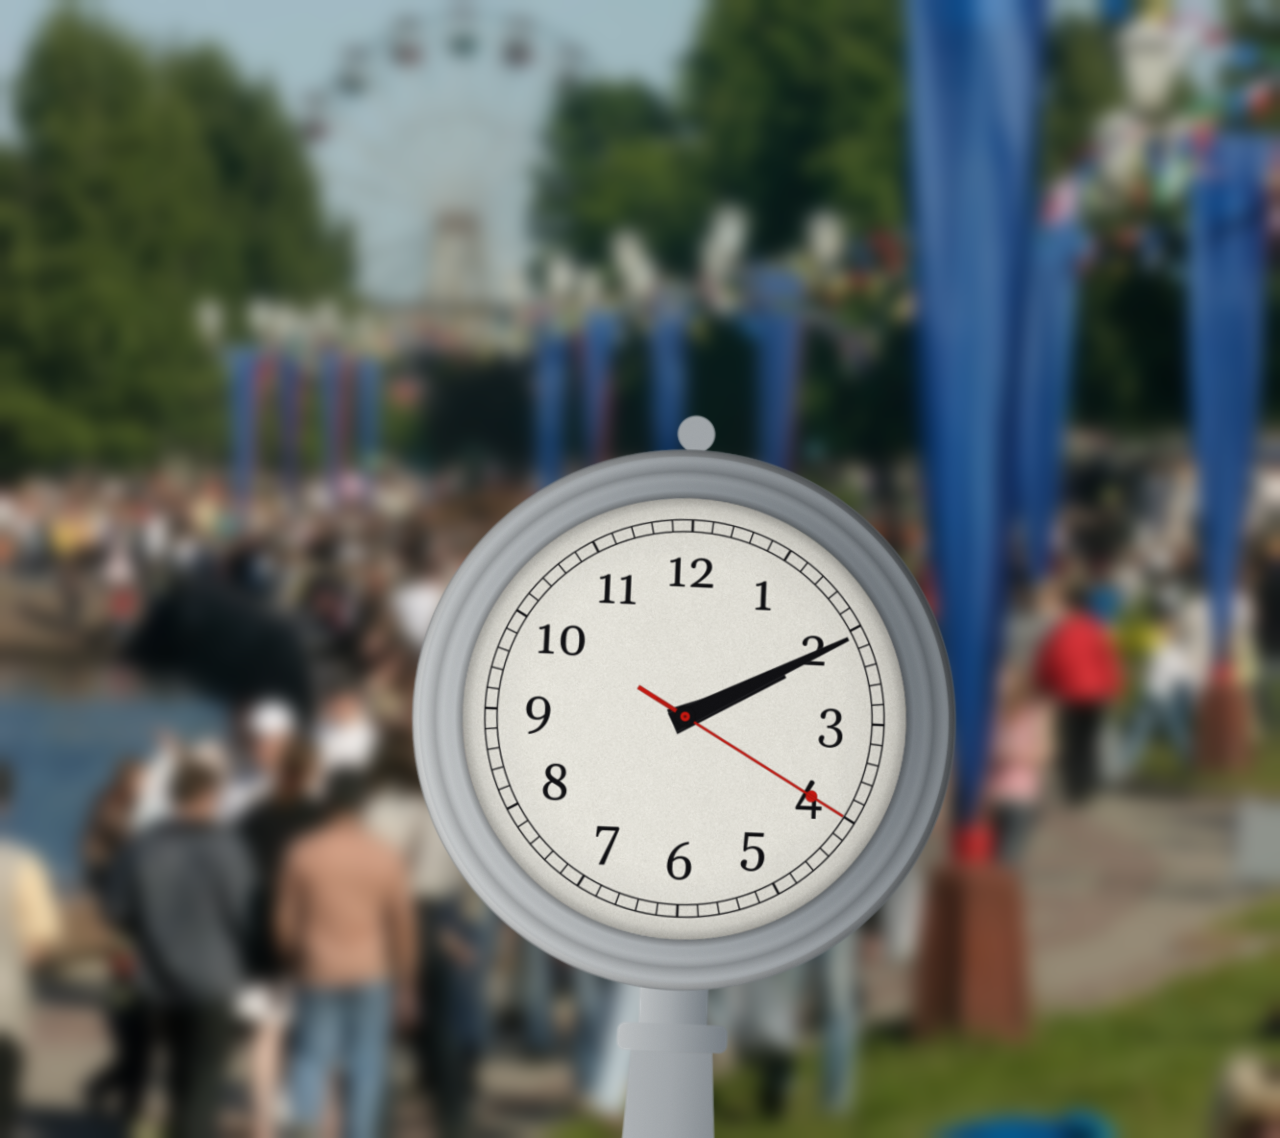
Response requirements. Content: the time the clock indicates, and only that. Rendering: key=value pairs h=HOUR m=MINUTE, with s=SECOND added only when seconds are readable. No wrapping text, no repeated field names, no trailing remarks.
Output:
h=2 m=10 s=20
